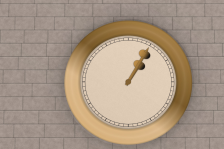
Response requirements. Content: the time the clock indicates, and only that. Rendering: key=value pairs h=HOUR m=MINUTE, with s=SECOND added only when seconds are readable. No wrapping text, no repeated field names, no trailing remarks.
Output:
h=1 m=5
